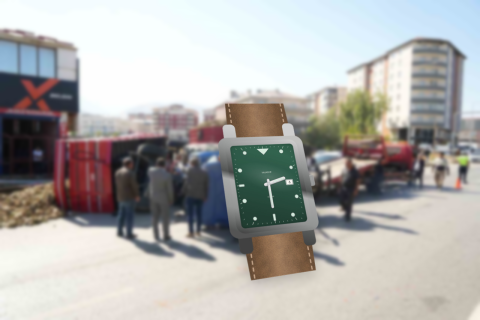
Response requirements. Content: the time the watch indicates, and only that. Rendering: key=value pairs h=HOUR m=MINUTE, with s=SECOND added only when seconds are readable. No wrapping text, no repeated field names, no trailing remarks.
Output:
h=2 m=30
